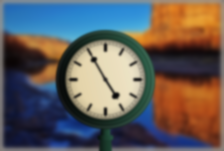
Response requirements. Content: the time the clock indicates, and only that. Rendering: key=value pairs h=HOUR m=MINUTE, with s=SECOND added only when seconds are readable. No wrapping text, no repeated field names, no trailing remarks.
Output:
h=4 m=55
